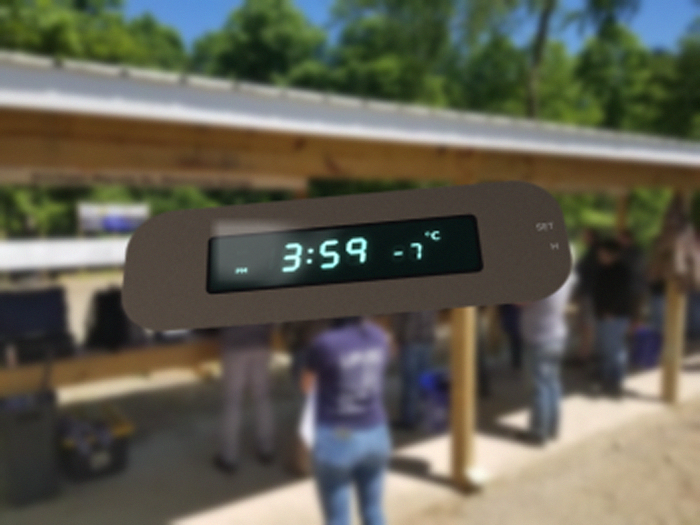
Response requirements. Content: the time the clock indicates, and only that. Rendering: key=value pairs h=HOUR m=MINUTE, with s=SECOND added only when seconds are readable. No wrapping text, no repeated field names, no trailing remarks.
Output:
h=3 m=59
